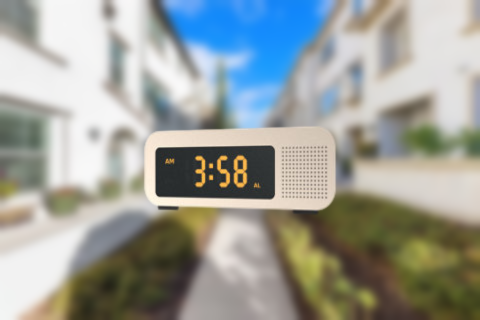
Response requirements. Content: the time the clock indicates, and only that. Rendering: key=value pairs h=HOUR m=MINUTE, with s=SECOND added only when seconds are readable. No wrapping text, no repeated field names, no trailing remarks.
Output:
h=3 m=58
